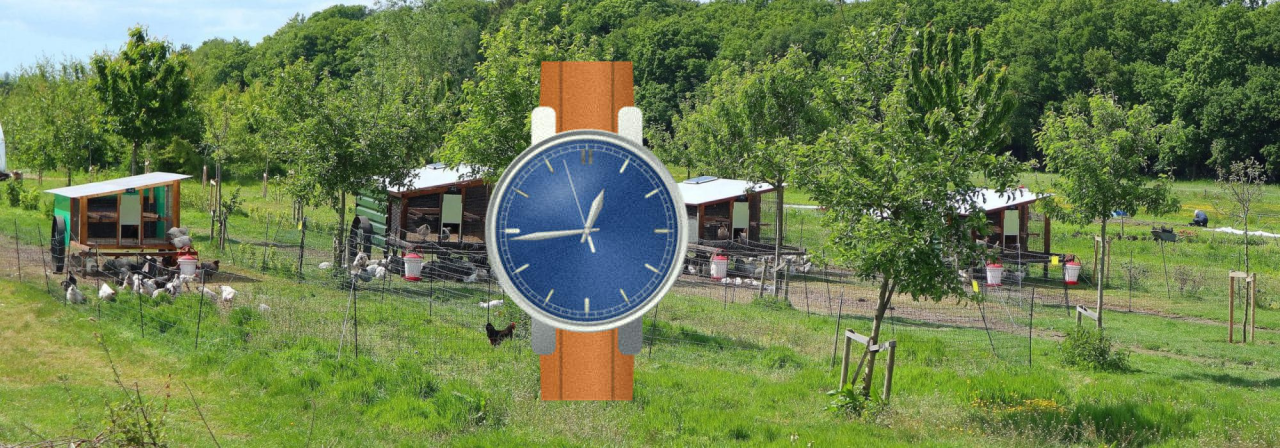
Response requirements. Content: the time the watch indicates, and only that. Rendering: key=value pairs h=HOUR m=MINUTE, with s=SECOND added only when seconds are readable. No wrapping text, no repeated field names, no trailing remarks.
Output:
h=12 m=43 s=57
